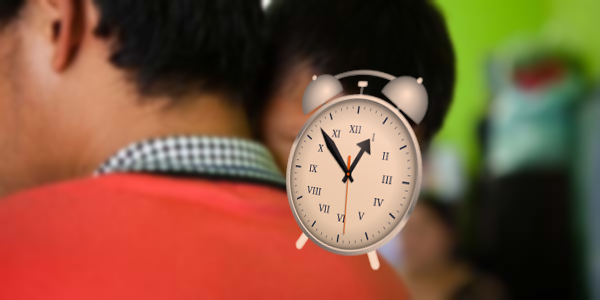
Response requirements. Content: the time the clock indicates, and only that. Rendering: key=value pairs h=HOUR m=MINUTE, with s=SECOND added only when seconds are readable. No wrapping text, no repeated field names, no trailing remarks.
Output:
h=12 m=52 s=29
